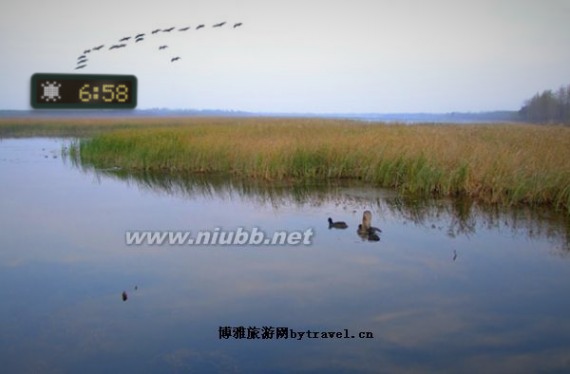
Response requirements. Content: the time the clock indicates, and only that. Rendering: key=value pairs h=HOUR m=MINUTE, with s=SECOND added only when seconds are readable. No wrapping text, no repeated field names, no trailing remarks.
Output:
h=6 m=58
